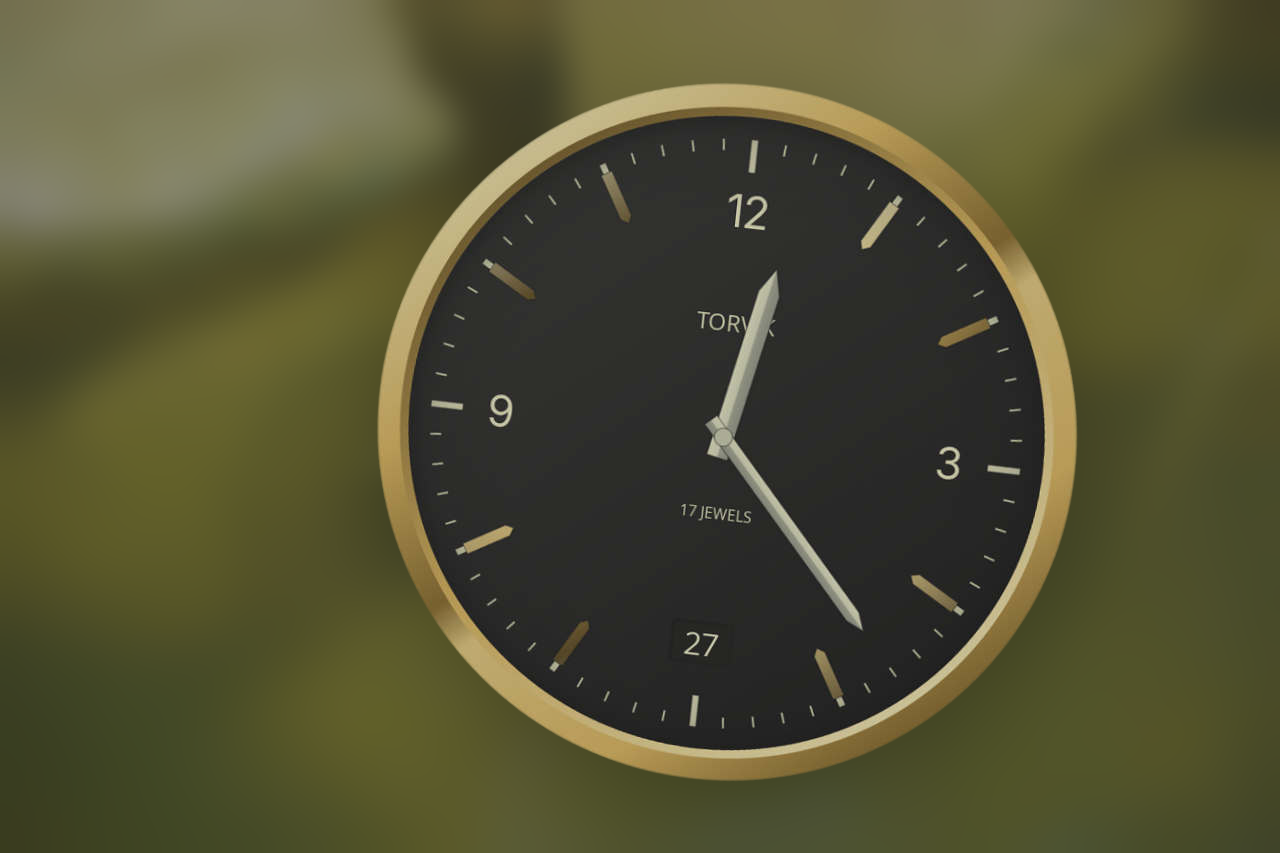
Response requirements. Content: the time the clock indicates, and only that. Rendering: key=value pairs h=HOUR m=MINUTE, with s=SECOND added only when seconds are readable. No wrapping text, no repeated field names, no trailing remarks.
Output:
h=12 m=23
